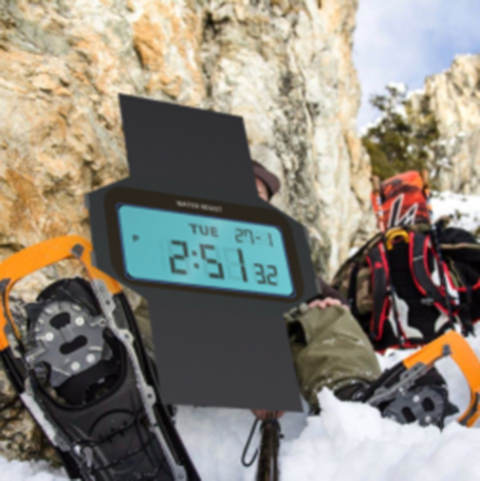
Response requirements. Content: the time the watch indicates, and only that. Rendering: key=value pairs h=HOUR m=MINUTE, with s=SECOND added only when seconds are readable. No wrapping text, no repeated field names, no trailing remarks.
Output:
h=2 m=51 s=32
